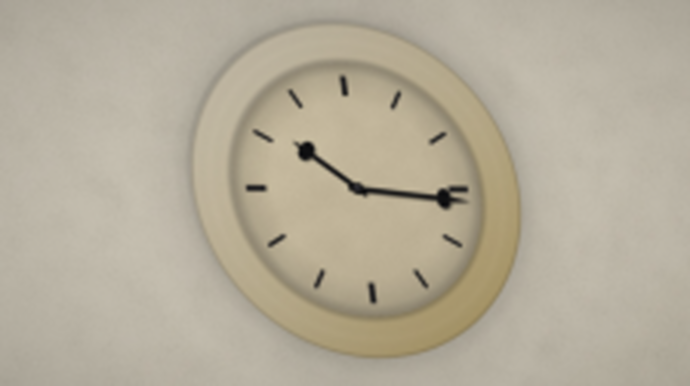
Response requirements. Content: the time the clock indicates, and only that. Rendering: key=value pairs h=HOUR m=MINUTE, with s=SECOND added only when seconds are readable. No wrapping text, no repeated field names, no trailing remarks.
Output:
h=10 m=16
